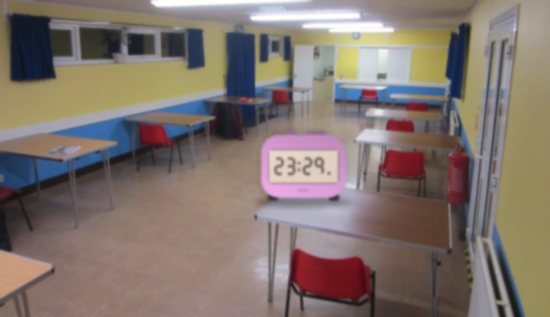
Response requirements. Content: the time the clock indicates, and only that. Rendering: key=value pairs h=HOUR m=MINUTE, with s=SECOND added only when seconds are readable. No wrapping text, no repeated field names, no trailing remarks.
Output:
h=23 m=29
